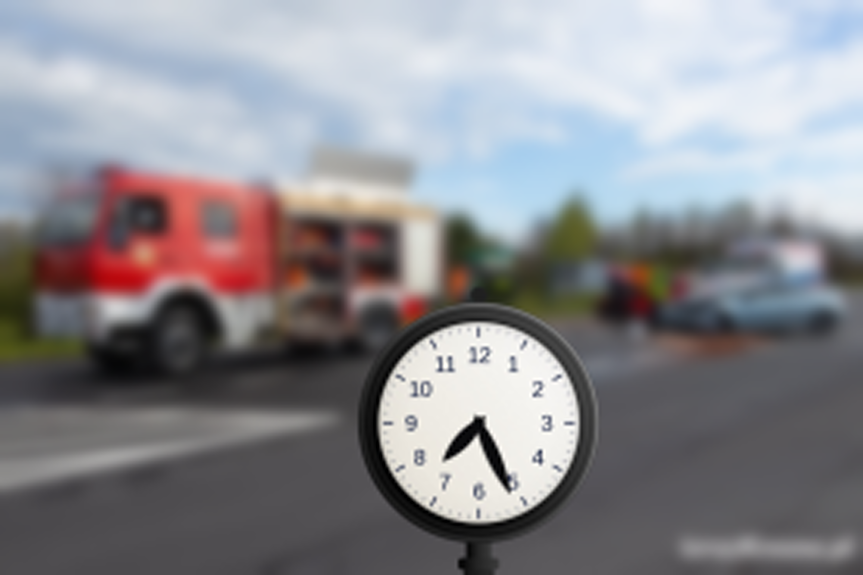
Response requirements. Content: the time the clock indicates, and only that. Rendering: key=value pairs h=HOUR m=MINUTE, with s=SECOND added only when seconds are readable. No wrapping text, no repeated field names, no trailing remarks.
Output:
h=7 m=26
